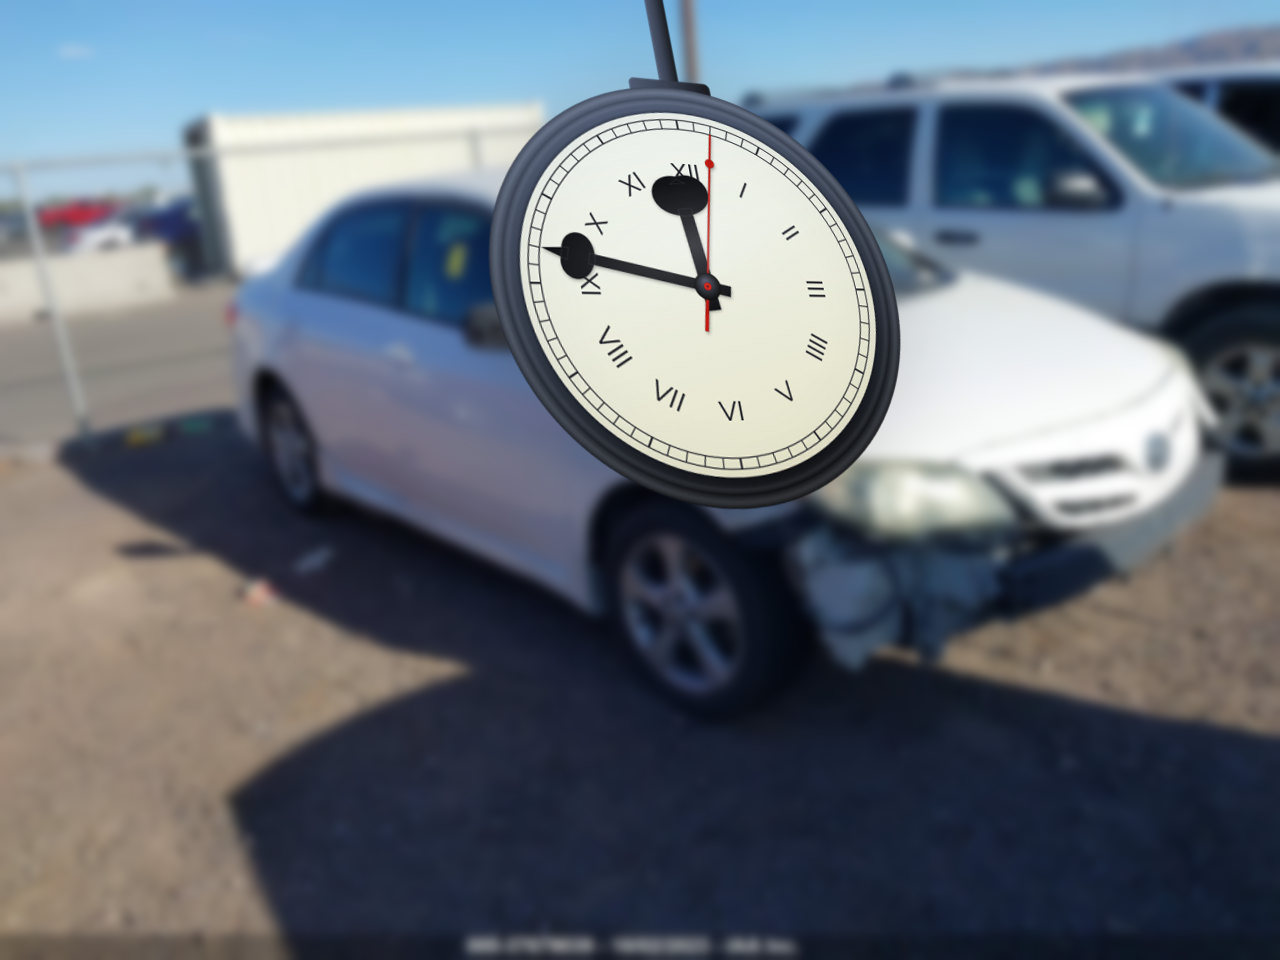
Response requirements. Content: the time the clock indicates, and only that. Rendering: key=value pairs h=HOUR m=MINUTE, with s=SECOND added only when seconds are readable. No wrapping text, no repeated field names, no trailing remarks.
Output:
h=11 m=47 s=2
